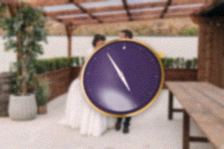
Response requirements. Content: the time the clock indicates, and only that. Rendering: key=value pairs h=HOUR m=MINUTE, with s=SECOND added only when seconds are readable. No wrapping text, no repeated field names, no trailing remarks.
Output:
h=4 m=54
